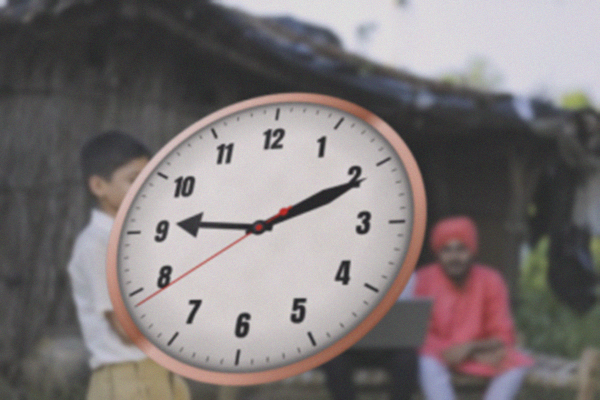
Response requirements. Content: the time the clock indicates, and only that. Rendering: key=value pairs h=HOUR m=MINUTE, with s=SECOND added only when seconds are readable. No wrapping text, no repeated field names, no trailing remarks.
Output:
h=9 m=10 s=39
